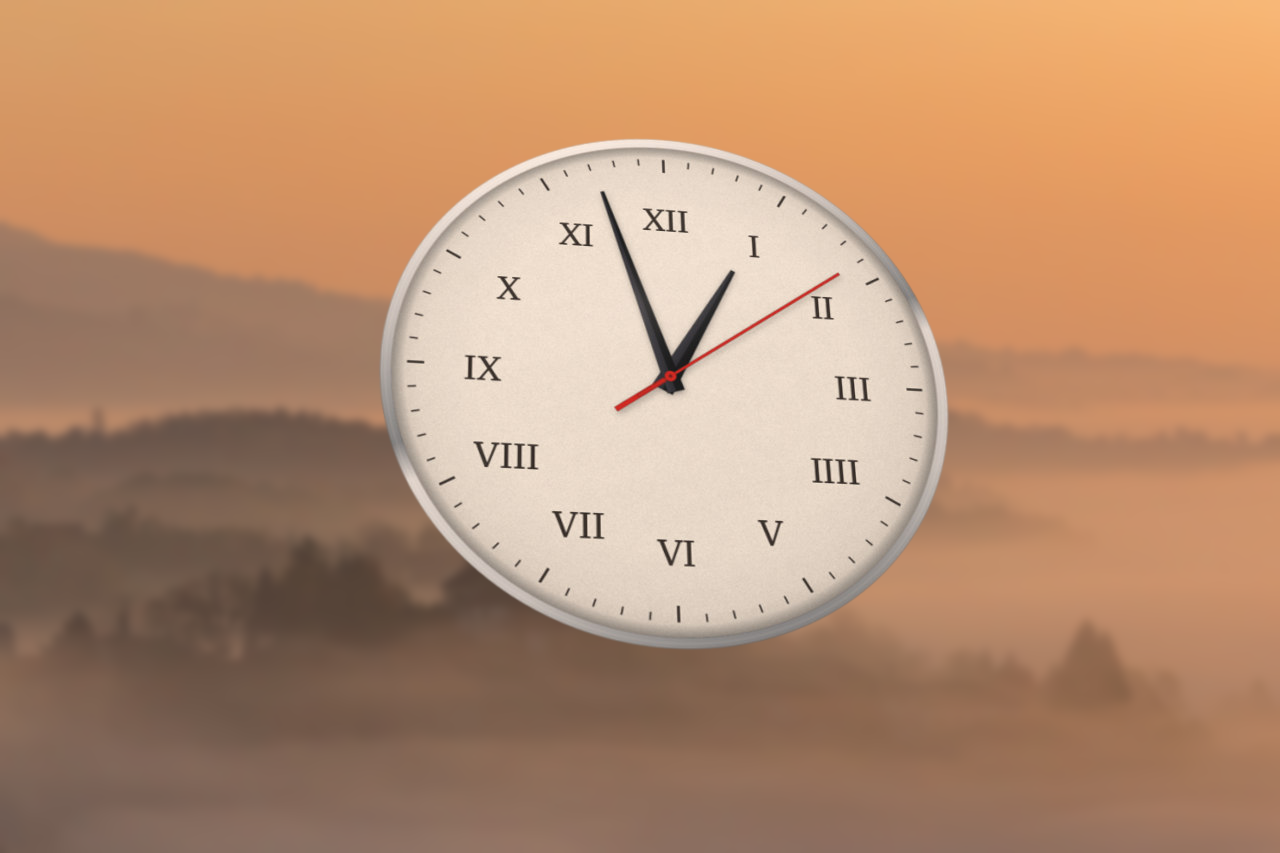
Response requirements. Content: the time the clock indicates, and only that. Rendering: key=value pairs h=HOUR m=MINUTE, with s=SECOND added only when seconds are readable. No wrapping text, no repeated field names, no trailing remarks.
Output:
h=12 m=57 s=9
